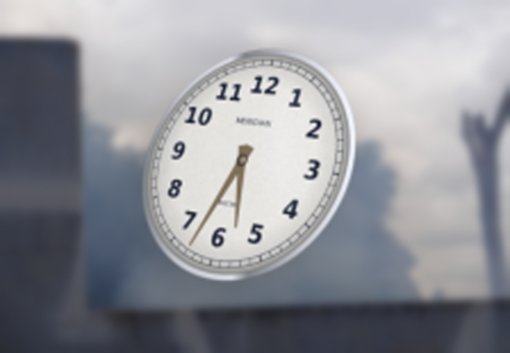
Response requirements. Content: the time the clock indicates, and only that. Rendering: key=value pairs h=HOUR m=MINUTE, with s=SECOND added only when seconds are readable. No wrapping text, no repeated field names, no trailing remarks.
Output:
h=5 m=33
